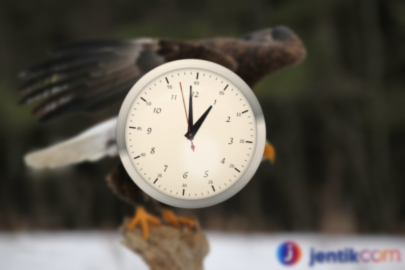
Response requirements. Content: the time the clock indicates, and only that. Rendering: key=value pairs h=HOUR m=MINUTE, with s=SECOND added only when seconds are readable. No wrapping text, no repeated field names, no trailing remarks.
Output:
h=12 m=58 s=57
